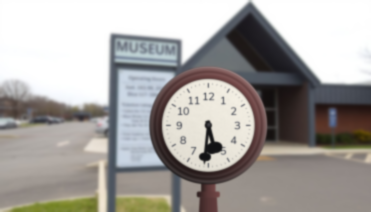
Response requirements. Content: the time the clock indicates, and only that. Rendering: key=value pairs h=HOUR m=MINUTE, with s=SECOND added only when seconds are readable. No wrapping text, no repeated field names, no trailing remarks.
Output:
h=5 m=31
